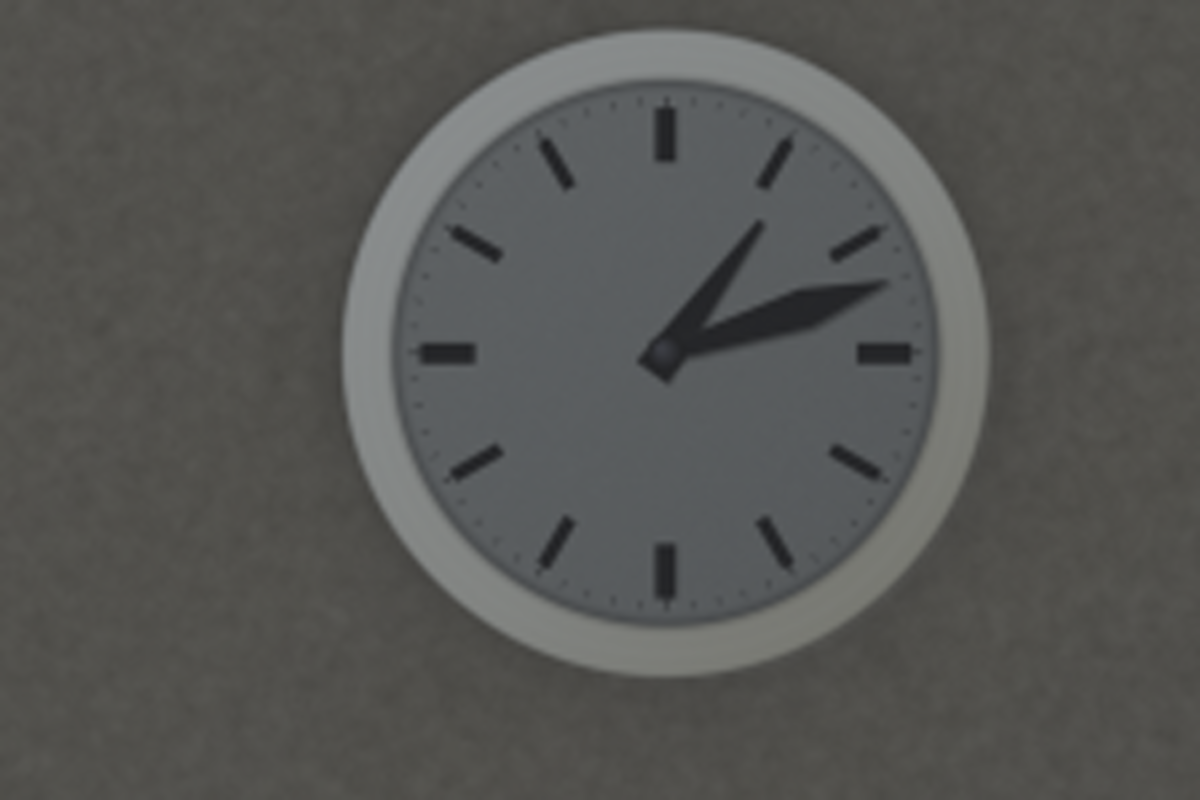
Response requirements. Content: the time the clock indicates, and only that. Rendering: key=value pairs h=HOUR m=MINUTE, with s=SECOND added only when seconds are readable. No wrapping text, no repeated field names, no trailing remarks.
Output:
h=1 m=12
